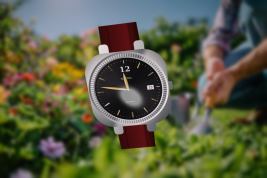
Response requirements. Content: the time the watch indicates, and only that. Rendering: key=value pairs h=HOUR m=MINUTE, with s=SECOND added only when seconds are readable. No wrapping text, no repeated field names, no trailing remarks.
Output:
h=11 m=47
